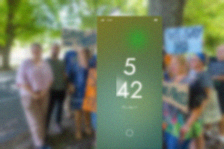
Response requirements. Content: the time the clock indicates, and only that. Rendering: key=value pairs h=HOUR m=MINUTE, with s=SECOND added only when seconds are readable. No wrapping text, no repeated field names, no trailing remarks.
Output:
h=5 m=42
